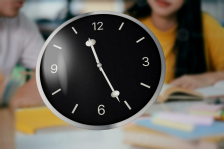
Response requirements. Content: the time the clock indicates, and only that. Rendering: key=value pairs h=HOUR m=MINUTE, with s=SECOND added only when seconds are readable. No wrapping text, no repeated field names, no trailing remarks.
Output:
h=11 m=26
